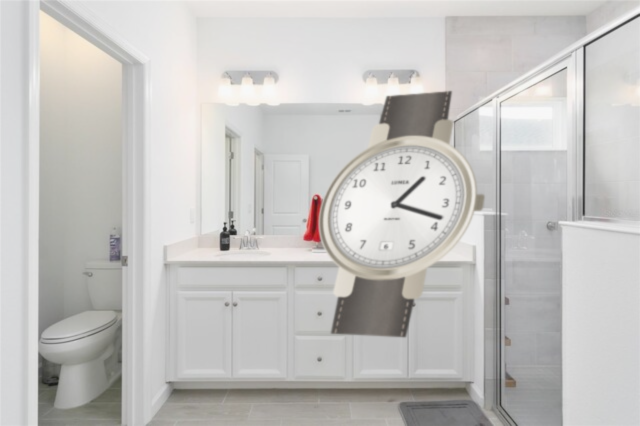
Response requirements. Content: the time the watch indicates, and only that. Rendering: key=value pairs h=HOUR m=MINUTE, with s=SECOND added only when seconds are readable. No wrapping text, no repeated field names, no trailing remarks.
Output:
h=1 m=18
